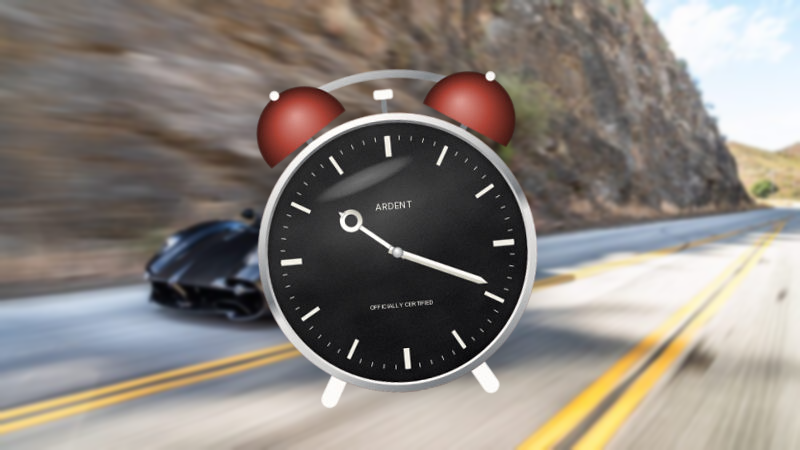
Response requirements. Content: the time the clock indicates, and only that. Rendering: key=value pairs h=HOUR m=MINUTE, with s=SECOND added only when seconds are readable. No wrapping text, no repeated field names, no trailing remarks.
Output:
h=10 m=19
